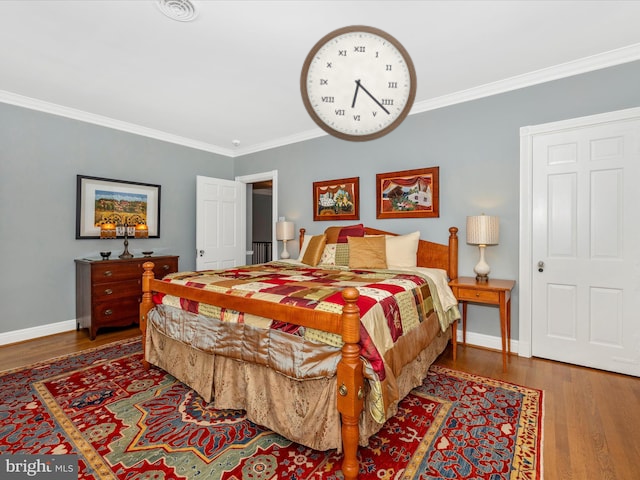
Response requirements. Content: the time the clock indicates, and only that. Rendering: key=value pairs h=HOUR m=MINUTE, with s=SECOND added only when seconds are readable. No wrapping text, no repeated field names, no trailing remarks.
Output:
h=6 m=22
